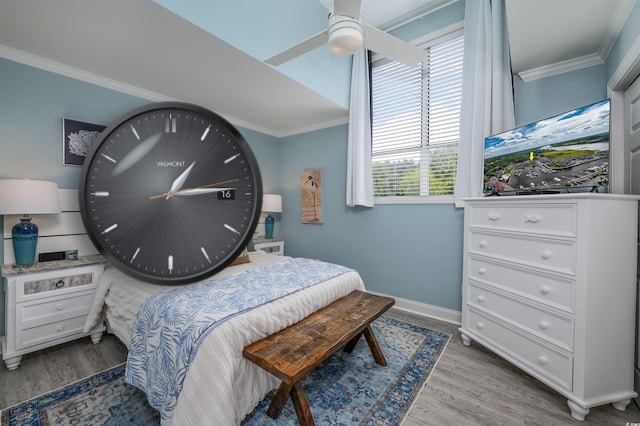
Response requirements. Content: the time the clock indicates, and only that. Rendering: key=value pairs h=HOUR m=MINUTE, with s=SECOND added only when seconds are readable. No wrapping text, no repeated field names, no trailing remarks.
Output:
h=1 m=14 s=13
